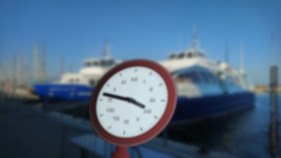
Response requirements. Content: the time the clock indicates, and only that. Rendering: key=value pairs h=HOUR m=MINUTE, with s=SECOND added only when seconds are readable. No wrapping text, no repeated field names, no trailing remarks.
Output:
h=3 m=47
